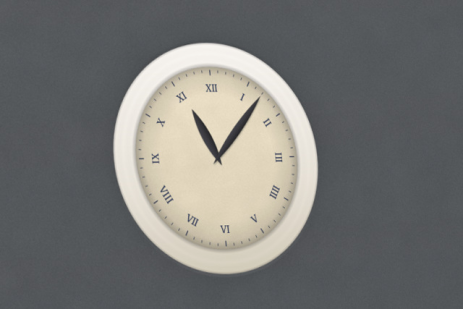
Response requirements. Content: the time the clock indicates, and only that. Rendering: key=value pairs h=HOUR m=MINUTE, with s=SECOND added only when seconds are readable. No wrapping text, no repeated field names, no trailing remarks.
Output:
h=11 m=7
